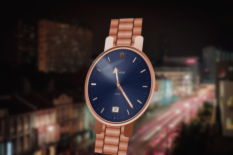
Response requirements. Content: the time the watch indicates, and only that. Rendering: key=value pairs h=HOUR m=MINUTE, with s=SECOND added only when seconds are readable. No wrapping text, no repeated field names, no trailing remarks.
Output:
h=11 m=23
